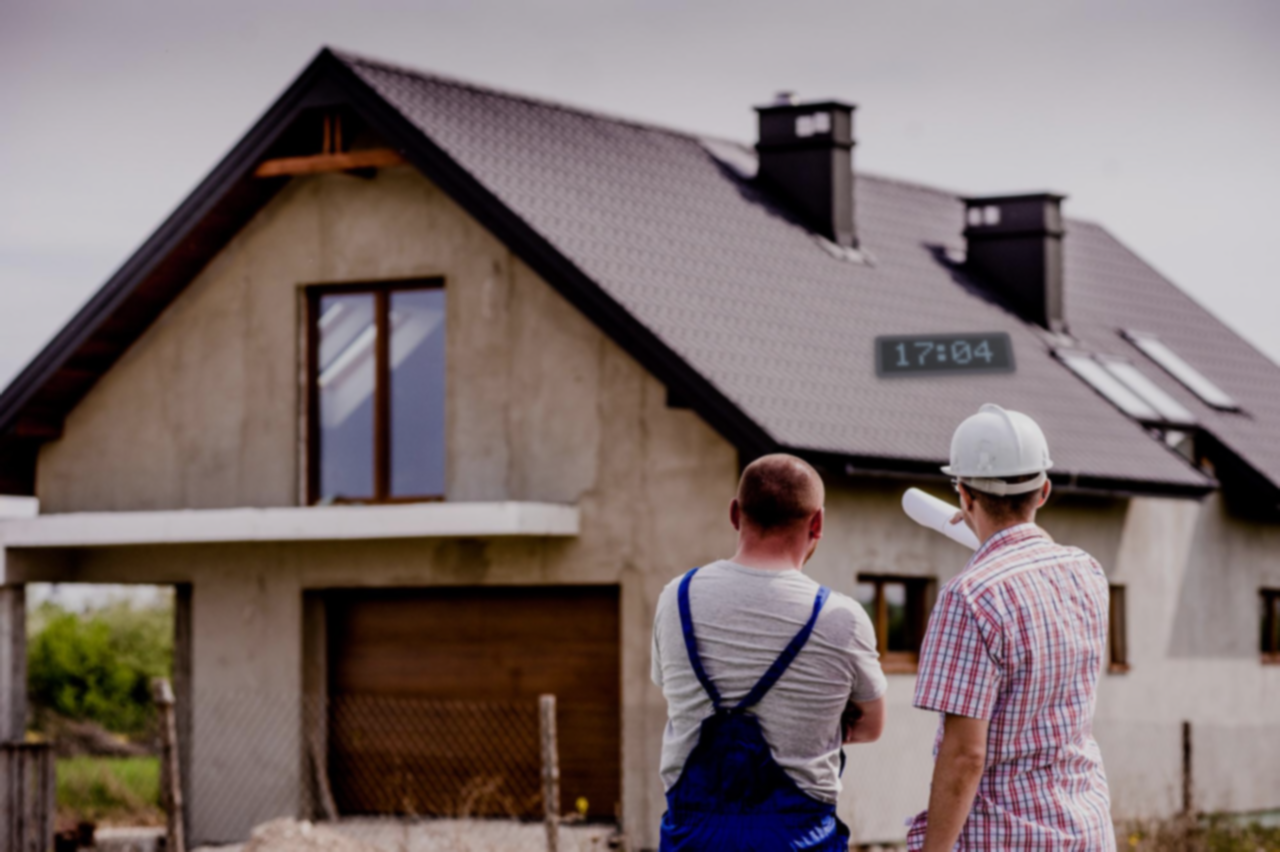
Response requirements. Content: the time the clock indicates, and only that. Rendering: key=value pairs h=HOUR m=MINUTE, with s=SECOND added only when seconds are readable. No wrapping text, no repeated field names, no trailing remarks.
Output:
h=17 m=4
